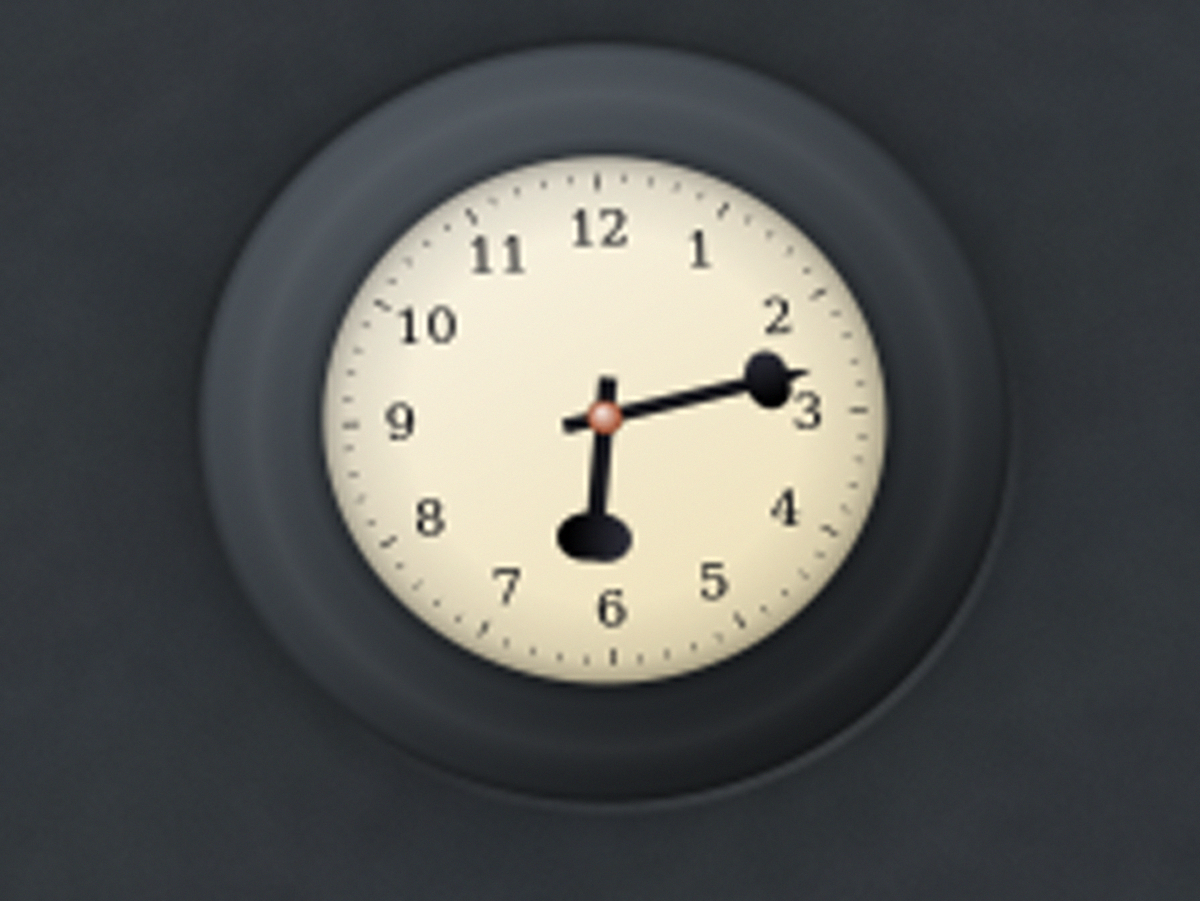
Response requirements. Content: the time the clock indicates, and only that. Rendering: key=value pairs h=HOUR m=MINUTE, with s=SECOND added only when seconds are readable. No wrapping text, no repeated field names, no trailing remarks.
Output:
h=6 m=13
